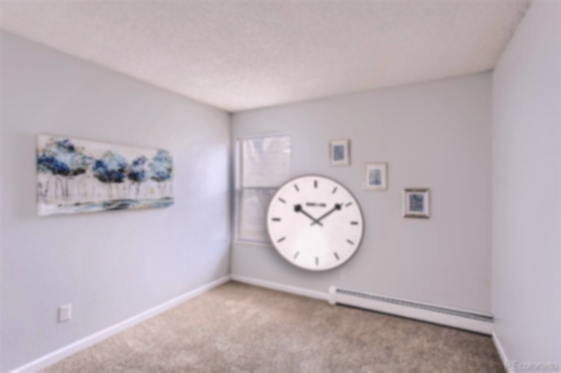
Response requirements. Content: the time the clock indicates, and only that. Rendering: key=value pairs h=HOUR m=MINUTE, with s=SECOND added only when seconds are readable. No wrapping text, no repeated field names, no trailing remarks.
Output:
h=10 m=9
